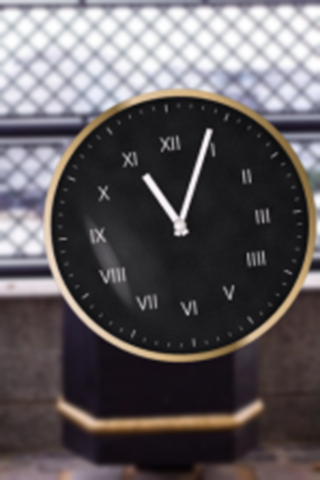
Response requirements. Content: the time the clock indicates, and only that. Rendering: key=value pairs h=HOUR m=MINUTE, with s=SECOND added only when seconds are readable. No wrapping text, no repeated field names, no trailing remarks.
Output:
h=11 m=4
